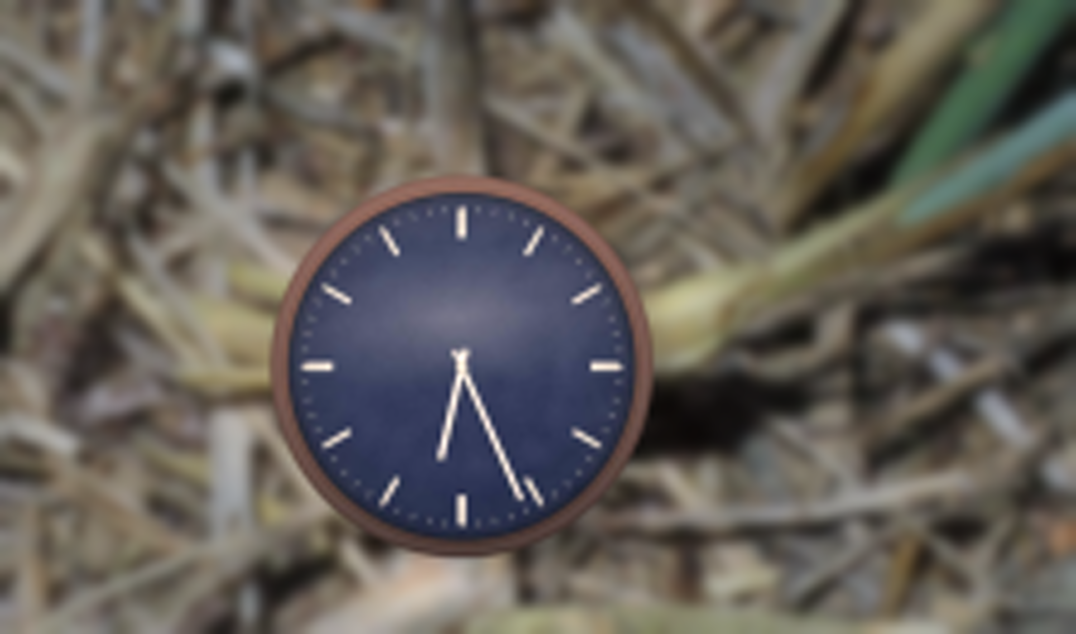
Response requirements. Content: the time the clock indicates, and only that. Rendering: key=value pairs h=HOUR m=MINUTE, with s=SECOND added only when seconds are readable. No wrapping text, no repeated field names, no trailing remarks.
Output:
h=6 m=26
